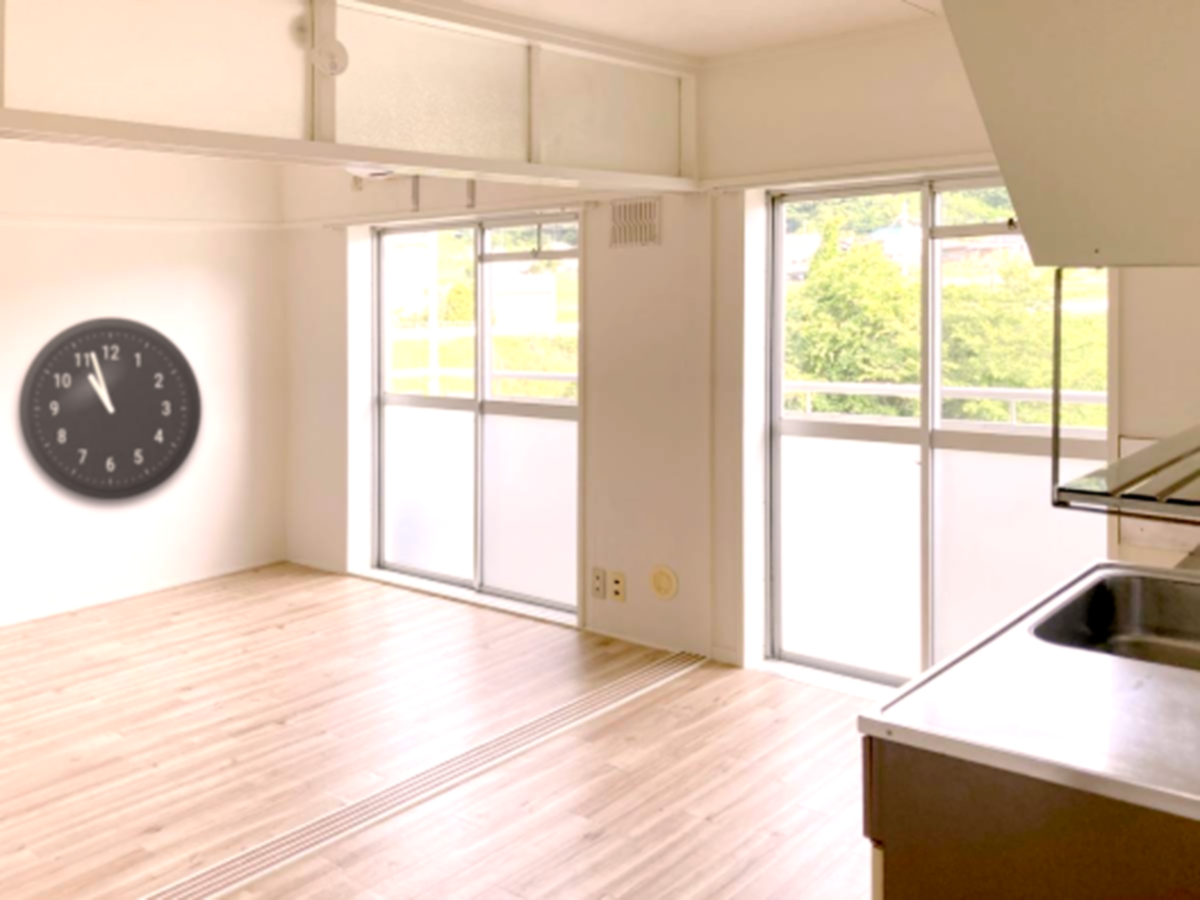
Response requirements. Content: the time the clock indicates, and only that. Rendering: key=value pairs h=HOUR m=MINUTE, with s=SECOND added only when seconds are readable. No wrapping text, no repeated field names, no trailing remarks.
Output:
h=10 m=57
